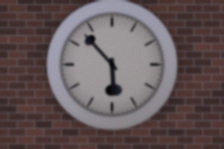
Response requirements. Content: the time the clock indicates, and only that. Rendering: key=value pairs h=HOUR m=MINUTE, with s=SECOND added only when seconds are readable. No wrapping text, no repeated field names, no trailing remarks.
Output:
h=5 m=53
